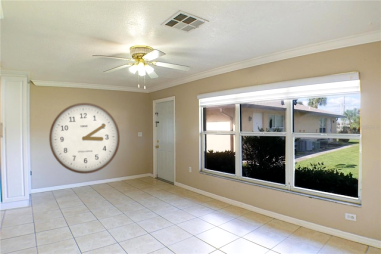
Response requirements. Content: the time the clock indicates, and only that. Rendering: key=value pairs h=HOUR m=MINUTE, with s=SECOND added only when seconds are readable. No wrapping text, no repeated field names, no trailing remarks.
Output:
h=3 m=10
